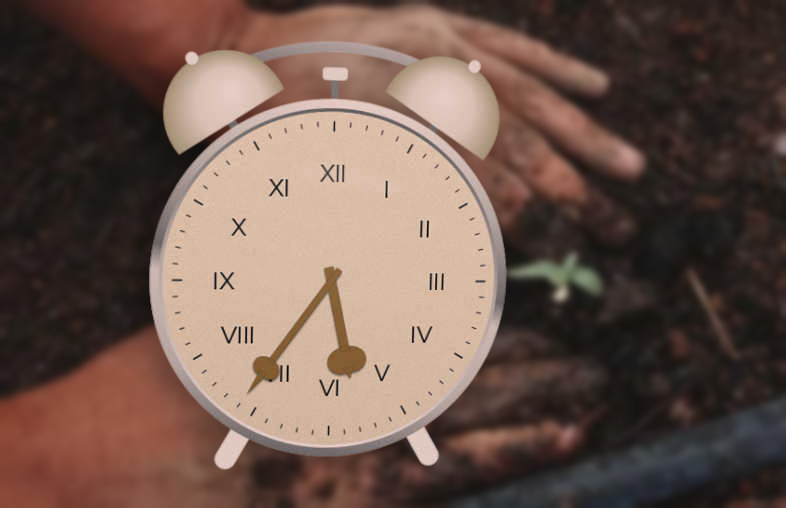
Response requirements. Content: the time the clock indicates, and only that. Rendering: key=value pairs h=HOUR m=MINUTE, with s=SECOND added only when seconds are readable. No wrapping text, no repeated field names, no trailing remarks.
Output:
h=5 m=36
